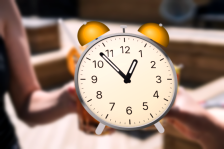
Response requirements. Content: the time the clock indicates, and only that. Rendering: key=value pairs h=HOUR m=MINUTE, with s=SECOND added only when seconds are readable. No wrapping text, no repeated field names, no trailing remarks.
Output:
h=12 m=53
